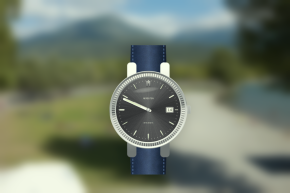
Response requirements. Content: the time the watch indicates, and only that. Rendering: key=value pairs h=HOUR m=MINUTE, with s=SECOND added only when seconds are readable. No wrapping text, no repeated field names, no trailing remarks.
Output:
h=9 m=49
